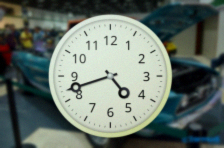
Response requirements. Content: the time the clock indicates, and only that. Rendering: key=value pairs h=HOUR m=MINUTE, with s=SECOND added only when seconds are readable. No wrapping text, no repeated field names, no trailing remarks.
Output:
h=4 m=42
